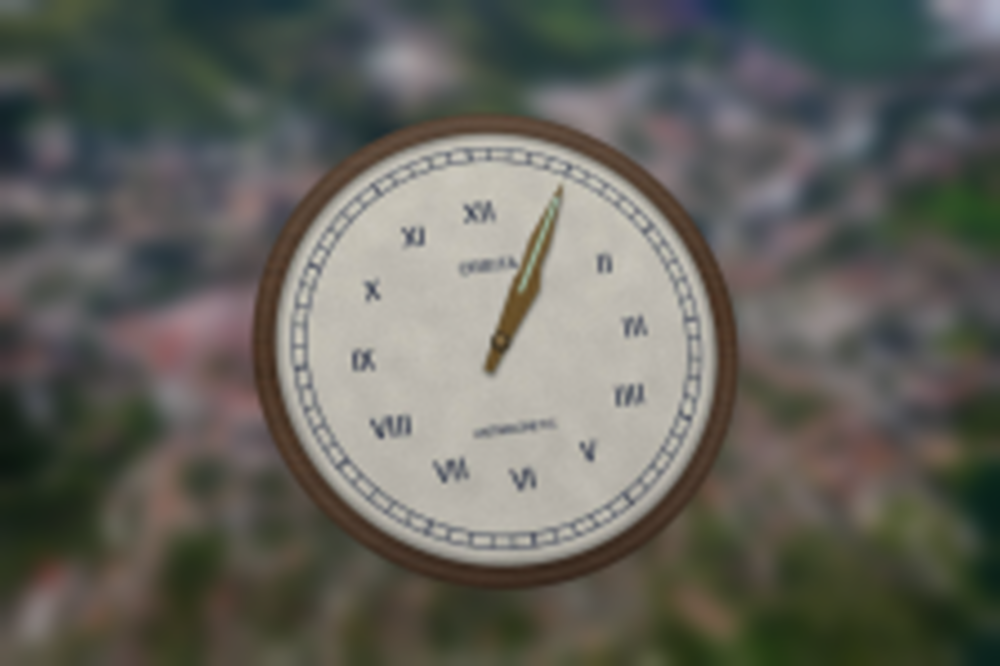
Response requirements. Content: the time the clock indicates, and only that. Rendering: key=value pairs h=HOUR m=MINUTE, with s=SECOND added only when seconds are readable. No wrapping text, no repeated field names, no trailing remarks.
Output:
h=1 m=5
